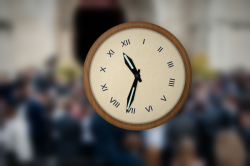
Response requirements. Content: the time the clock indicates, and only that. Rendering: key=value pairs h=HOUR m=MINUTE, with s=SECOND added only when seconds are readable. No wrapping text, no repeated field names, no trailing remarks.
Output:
h=11 m=36
